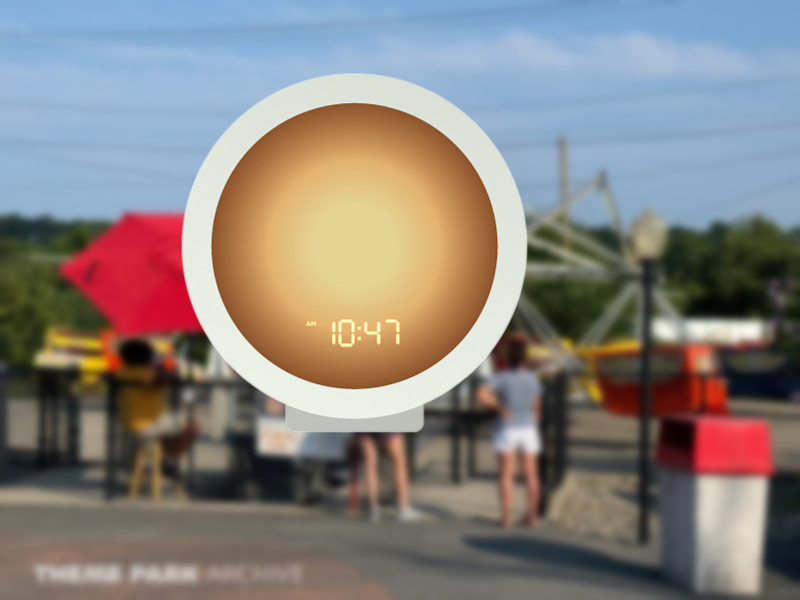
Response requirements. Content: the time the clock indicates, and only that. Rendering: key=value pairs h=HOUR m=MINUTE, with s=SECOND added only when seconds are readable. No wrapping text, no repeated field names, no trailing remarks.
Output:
h=10 m=47
